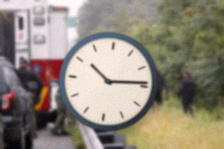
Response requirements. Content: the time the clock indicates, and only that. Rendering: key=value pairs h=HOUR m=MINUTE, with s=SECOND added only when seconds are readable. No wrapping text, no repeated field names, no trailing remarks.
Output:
h=10 m=14
